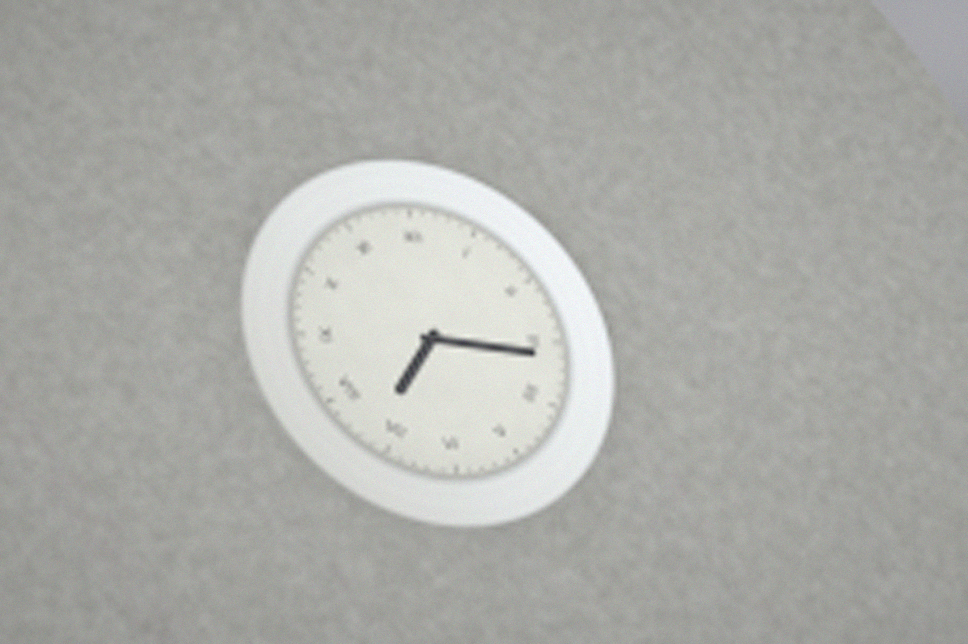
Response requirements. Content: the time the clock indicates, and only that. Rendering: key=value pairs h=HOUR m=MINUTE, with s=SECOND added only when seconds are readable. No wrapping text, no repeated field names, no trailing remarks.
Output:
h=7 m=16
